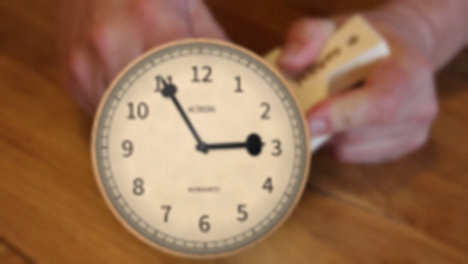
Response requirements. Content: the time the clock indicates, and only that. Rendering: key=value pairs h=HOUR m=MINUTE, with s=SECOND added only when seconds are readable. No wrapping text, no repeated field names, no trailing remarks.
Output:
h=2 m=55
